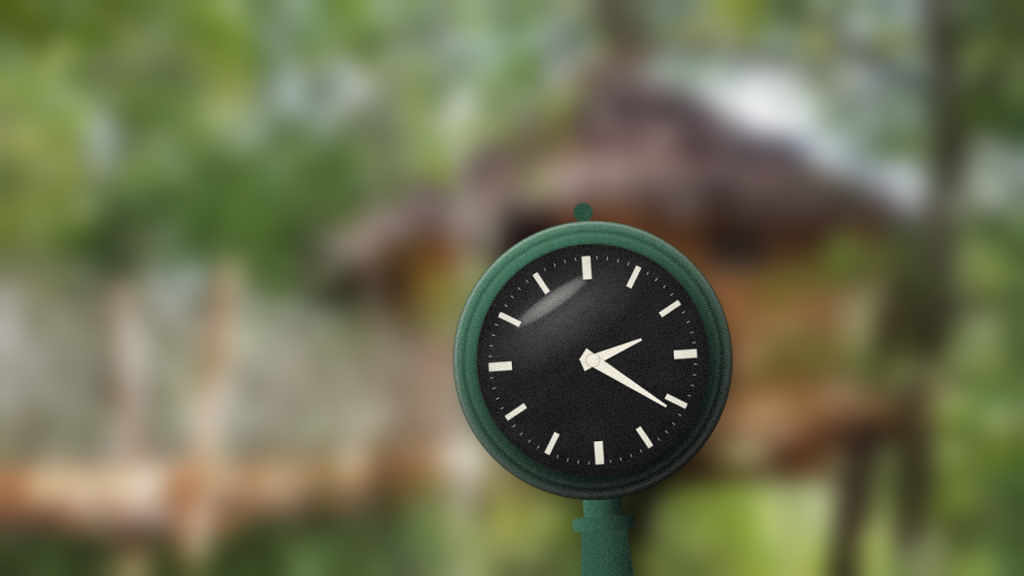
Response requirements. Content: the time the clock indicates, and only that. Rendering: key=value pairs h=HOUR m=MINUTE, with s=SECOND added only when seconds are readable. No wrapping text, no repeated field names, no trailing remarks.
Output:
h=2 m=21
